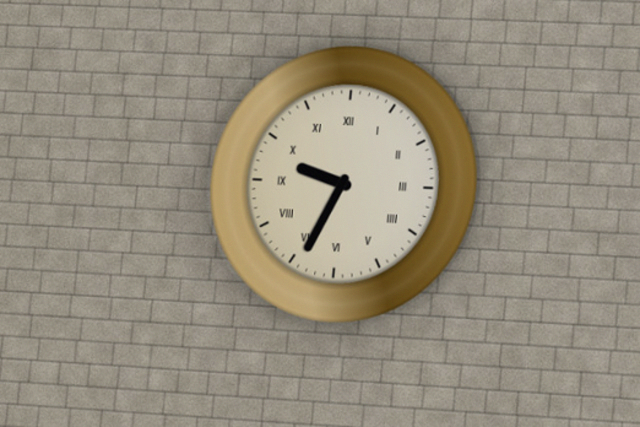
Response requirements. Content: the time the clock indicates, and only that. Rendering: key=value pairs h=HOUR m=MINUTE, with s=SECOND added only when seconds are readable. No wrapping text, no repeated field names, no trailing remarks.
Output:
h=9 m=34
